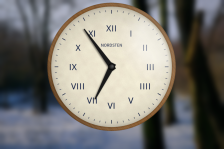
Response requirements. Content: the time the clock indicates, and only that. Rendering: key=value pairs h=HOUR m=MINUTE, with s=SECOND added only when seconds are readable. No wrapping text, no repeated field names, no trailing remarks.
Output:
h=6 m=54
